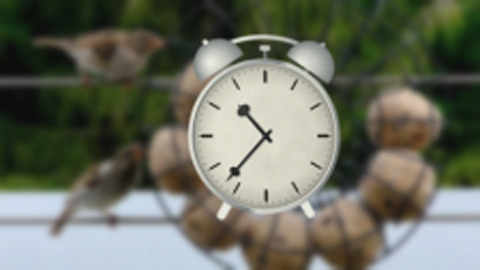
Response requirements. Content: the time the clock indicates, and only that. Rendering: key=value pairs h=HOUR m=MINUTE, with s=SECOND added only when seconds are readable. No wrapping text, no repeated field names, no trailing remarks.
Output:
h=10 m=37
